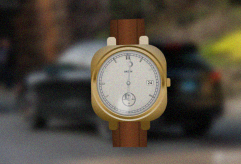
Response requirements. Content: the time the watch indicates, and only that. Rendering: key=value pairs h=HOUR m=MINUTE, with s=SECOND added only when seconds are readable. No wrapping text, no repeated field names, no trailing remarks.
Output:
h=6 m=1
